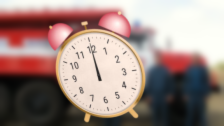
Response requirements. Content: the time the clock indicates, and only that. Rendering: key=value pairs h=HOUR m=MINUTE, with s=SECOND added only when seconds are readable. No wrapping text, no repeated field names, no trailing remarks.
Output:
h=12 m=0
